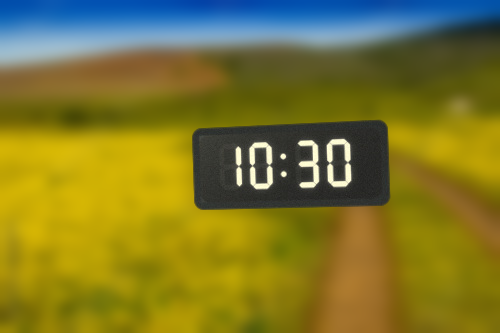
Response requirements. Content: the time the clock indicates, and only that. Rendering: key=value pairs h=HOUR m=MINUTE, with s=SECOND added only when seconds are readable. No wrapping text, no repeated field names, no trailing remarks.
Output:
h=10 m=30
